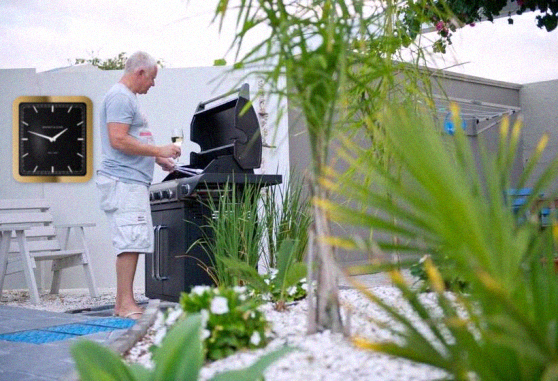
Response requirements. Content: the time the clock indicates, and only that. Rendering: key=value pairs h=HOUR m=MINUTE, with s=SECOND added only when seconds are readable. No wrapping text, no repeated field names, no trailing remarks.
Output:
h=1 m=48
